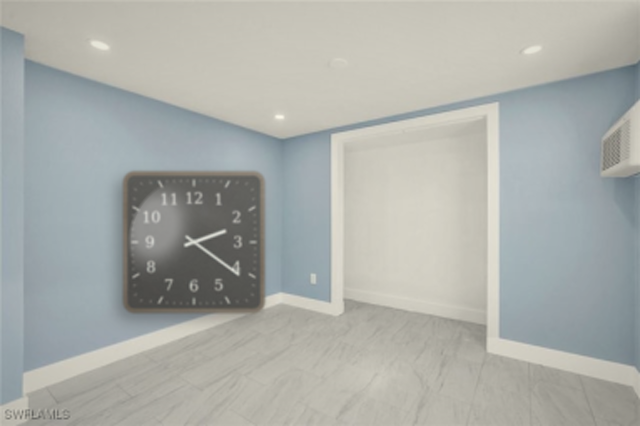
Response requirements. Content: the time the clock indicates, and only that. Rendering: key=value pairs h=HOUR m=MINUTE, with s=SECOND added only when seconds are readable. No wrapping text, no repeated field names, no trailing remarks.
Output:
h=2 m=21
